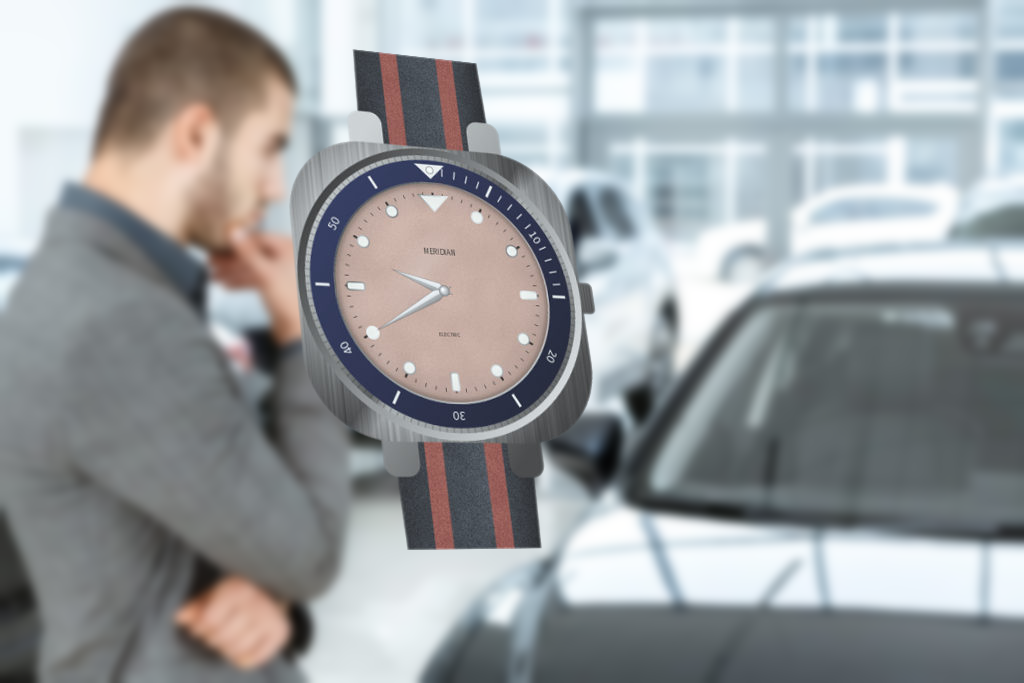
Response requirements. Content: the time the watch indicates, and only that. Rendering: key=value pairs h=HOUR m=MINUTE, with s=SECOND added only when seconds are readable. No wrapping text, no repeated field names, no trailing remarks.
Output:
h=9 m=40
